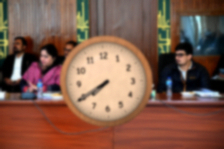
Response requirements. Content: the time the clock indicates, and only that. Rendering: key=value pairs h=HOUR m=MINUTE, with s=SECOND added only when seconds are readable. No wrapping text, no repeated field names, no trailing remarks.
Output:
h=7 m=40
